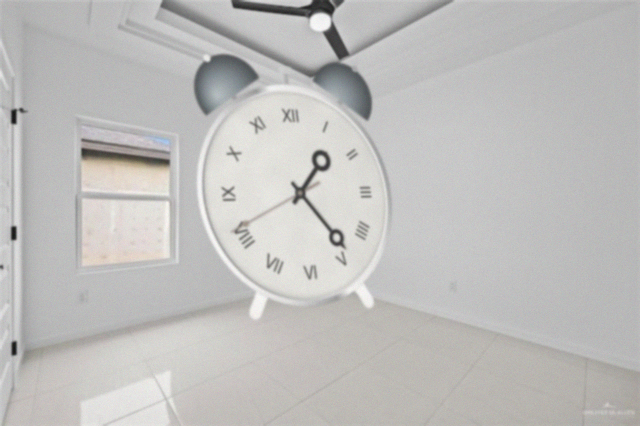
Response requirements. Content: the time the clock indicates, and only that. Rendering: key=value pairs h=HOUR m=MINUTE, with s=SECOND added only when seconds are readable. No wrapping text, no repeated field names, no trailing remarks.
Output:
h=1 m=23 s=41
